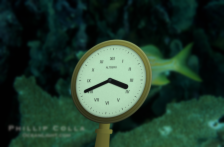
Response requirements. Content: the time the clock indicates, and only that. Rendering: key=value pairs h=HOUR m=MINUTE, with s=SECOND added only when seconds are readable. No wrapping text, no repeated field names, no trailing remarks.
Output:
h=3 m=41
